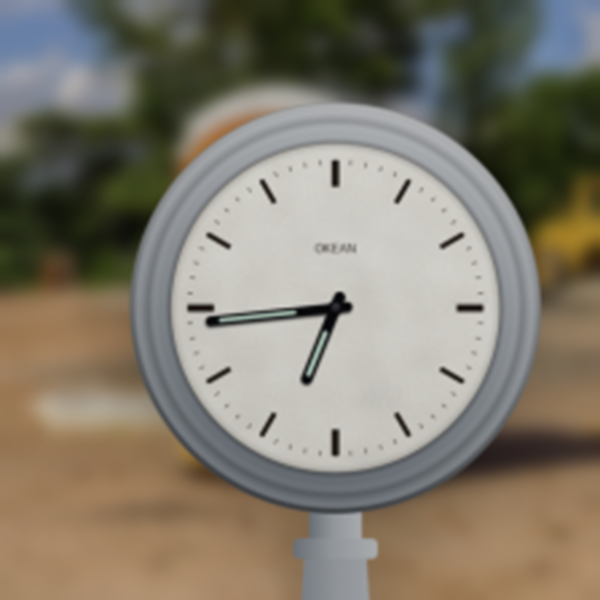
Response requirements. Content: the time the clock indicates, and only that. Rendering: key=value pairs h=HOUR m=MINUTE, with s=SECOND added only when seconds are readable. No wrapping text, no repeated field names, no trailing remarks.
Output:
h=6 m=44
